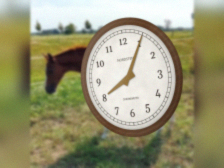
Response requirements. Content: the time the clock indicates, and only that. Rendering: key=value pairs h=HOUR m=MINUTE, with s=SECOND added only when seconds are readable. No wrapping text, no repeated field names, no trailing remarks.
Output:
h=8 m=5
